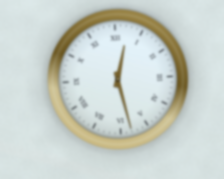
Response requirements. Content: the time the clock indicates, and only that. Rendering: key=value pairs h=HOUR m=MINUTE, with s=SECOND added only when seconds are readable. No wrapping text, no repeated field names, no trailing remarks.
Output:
h=12 m=28
